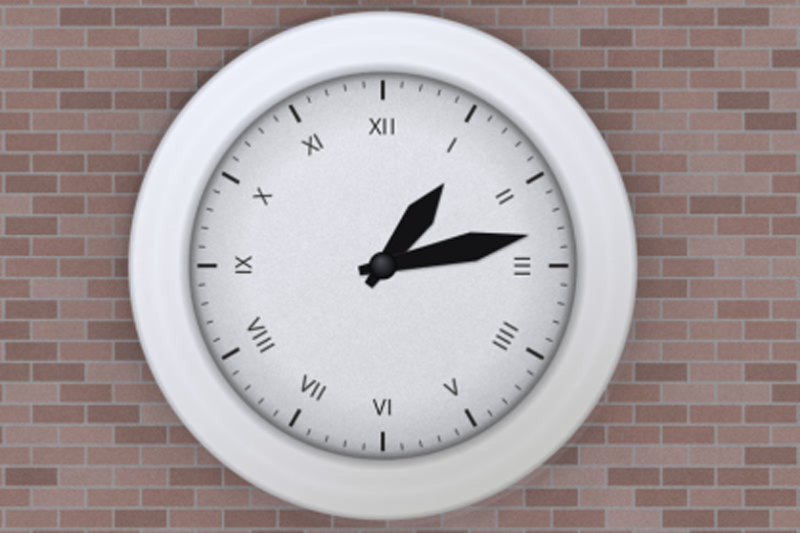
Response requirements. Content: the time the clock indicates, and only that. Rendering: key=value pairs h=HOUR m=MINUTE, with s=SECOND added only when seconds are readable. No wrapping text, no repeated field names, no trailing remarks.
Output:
h=1 m=13
